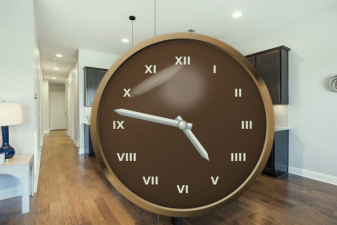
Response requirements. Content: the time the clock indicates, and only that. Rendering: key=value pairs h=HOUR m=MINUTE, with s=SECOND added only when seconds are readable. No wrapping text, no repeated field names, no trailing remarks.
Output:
h=4 m=47
